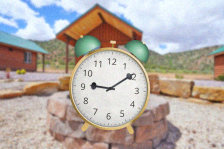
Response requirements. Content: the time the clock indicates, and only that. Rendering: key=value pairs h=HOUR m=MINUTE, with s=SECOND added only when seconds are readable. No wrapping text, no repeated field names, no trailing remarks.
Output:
h=9 m=9
